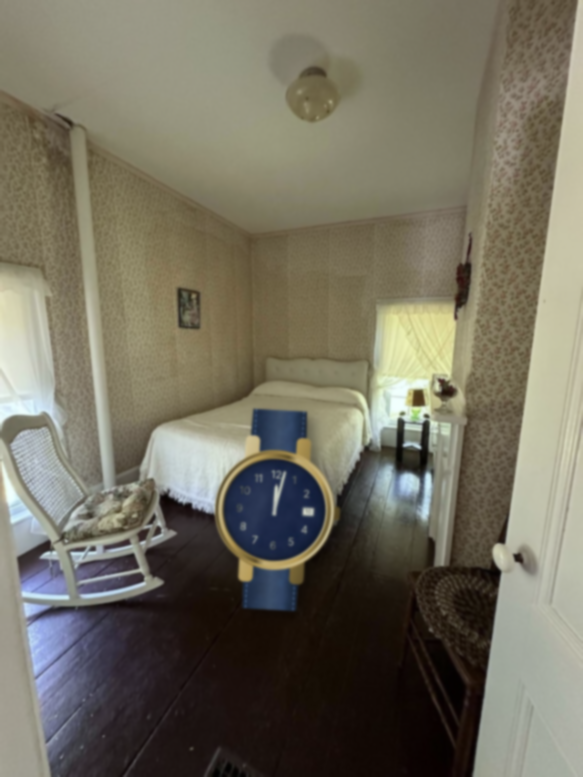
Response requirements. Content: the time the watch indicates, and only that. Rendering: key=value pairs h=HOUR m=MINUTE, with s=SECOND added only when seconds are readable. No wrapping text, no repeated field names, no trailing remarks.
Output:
h=12 m=2
